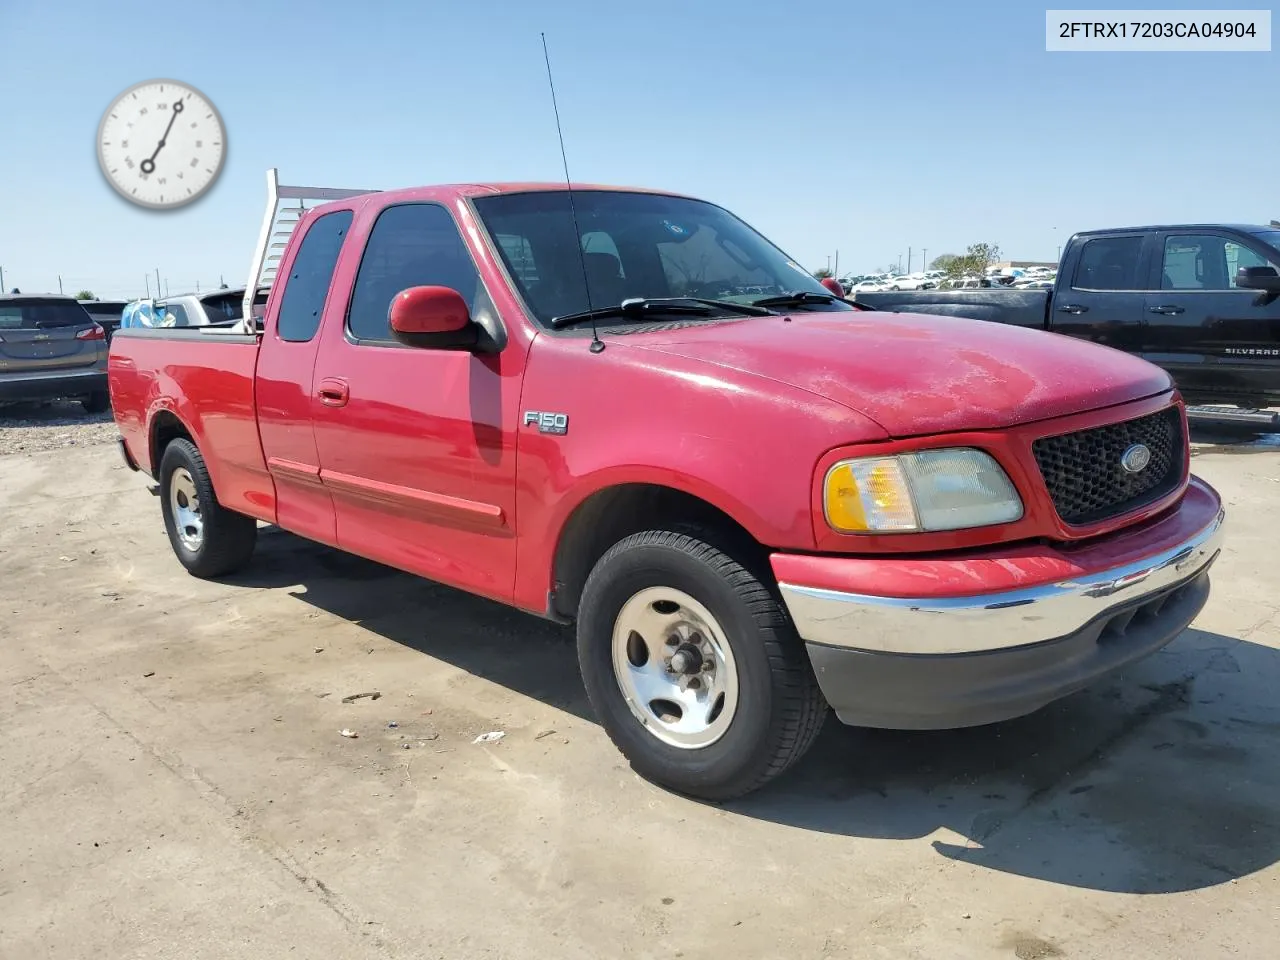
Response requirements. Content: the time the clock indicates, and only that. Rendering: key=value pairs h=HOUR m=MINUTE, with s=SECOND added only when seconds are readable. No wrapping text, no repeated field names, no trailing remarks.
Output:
h=7 m=4
